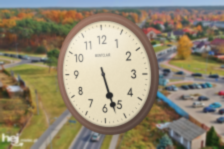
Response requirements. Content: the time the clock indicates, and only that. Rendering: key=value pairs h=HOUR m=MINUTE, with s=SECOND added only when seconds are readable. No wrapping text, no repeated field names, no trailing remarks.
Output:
h=5 m=27
